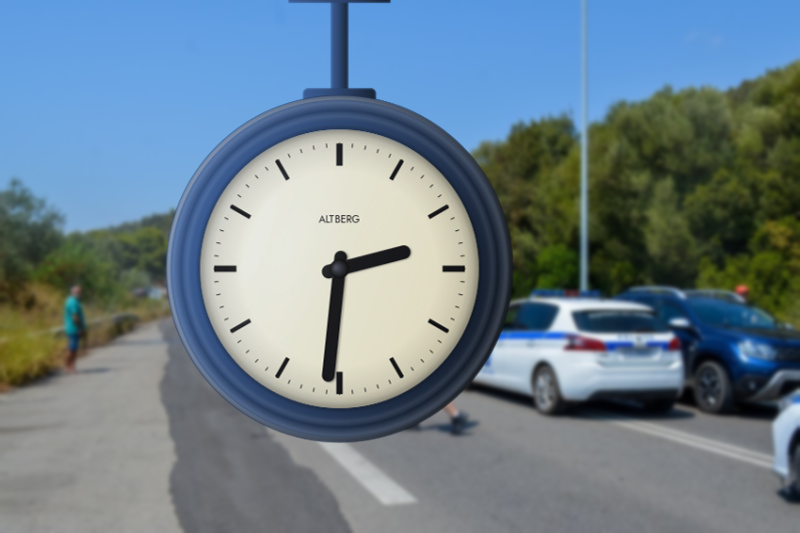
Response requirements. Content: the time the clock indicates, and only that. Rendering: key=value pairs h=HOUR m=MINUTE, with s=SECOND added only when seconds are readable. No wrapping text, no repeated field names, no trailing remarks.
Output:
h=2 m=31
